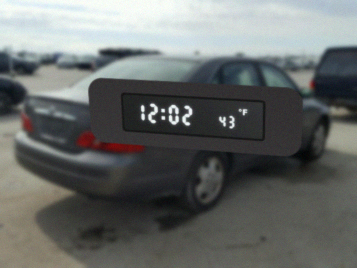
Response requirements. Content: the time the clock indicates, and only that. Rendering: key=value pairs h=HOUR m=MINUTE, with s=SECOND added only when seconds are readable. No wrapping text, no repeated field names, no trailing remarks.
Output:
h=12 m=2
